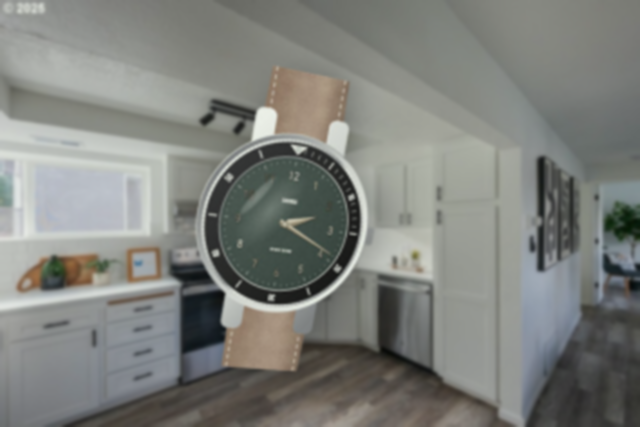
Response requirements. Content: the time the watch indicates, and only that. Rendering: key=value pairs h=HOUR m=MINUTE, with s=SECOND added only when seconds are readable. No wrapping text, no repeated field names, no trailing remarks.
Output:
h=2 m=19
